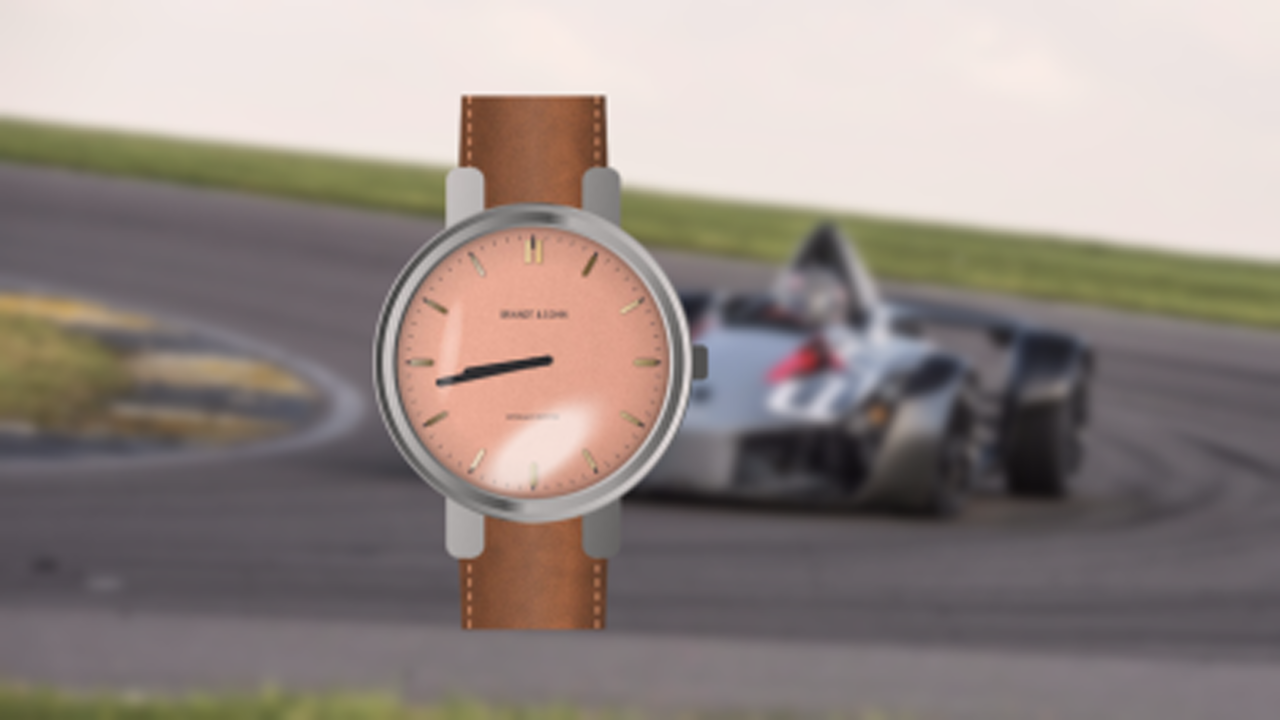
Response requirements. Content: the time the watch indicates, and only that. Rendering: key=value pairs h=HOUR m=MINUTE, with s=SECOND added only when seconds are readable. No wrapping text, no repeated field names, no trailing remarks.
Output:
h=8 m=43
